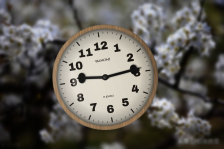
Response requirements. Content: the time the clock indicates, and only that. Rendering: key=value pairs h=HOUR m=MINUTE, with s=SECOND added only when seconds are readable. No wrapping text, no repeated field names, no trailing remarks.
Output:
h=9 m=14
